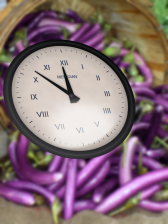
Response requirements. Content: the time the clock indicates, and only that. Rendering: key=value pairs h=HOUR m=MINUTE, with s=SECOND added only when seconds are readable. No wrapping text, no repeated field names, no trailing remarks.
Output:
h=11 m=52
